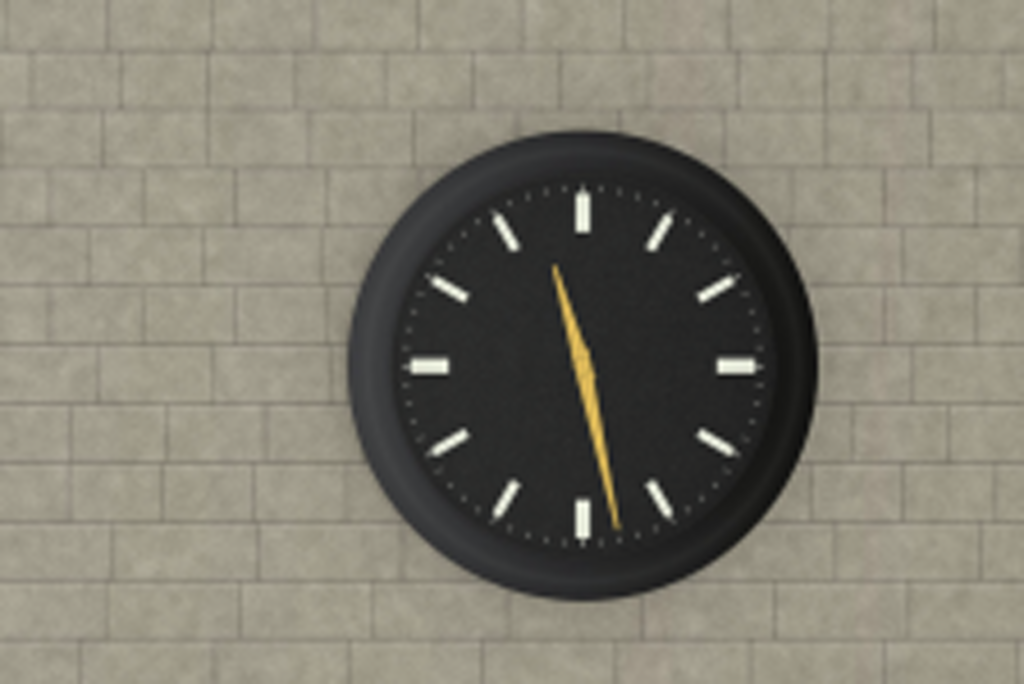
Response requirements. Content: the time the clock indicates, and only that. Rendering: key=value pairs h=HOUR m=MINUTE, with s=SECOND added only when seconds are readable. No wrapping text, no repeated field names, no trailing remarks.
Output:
h=11 m=28
